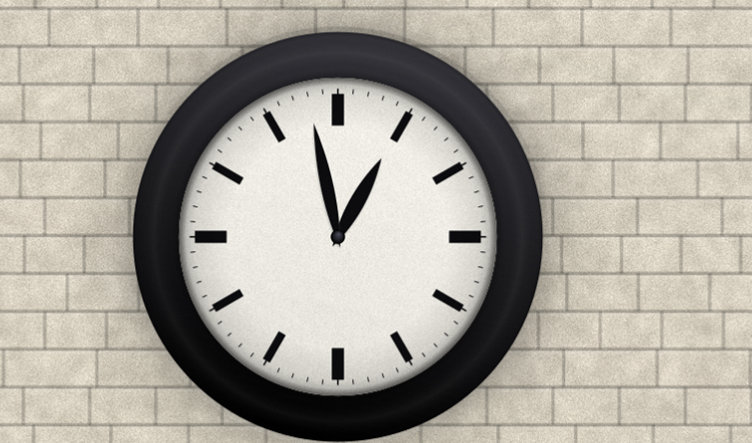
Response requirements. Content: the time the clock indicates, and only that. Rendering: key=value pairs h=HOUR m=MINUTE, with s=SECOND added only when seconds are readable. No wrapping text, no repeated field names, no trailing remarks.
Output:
h=12 m=58
